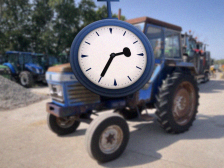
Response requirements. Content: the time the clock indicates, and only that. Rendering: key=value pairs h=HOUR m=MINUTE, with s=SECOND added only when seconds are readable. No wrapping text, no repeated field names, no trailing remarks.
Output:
h=2 m=35
